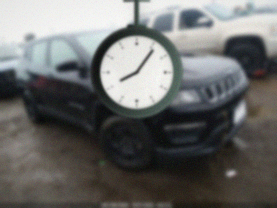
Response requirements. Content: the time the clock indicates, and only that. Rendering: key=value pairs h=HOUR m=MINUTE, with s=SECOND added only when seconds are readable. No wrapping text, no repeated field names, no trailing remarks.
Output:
h=8 m=6
